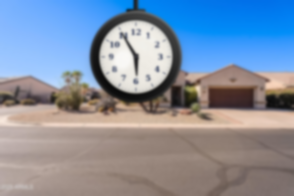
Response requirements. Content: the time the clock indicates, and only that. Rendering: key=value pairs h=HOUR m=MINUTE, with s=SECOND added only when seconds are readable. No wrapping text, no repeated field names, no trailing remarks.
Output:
h=5 m=55
